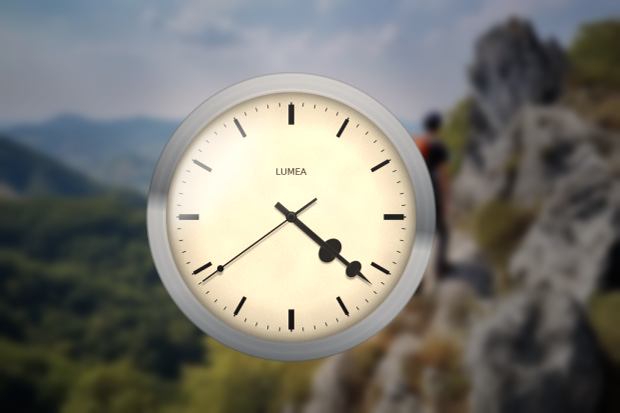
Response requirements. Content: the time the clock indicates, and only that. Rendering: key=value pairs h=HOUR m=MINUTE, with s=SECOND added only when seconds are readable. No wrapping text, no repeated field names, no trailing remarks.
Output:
h=4 m=21 s=39
